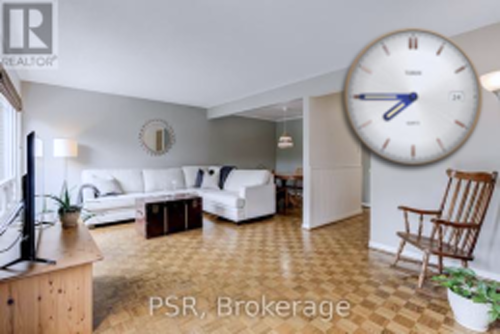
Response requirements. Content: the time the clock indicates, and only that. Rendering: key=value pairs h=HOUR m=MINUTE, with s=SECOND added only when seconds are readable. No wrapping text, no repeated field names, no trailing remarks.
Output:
h=7 m=45
